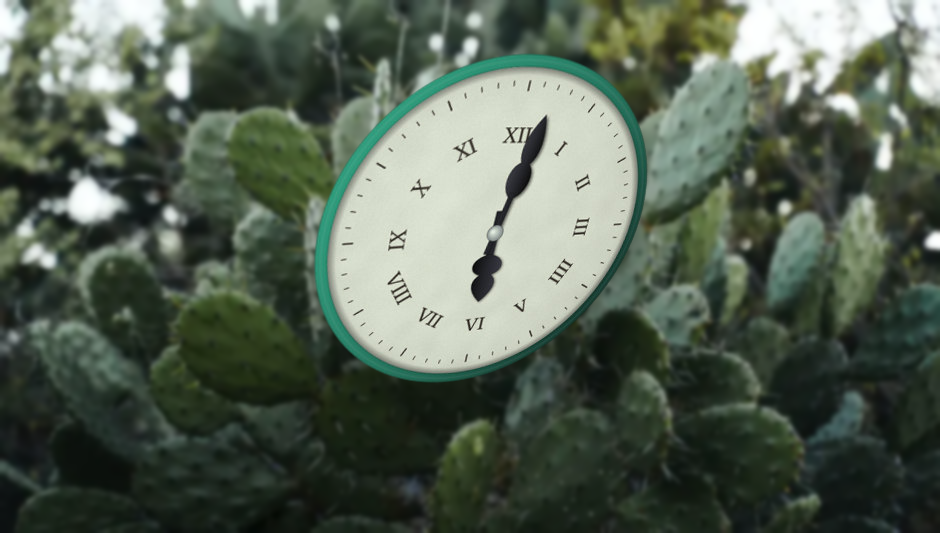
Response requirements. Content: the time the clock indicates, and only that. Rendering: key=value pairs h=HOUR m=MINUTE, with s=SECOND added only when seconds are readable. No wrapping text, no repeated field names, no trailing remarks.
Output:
h=6 m=2
